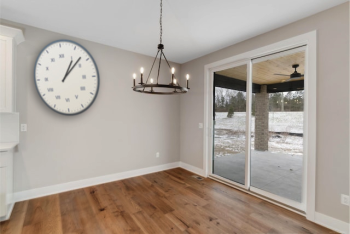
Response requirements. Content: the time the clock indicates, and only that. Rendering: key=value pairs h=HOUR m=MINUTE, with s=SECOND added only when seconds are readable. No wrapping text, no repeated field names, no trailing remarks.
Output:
h=1 m=8
